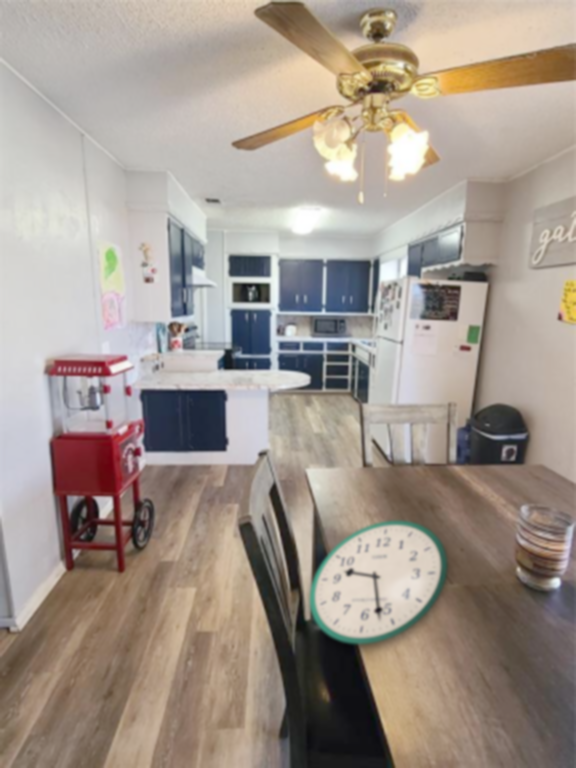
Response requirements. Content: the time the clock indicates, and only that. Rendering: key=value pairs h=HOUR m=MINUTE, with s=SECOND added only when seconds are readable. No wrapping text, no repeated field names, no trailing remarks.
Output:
h=9 m=27
